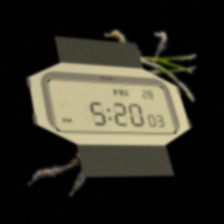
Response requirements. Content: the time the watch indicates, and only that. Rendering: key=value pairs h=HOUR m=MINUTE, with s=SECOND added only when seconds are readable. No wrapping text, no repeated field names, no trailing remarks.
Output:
h=5 m=20 s=3
